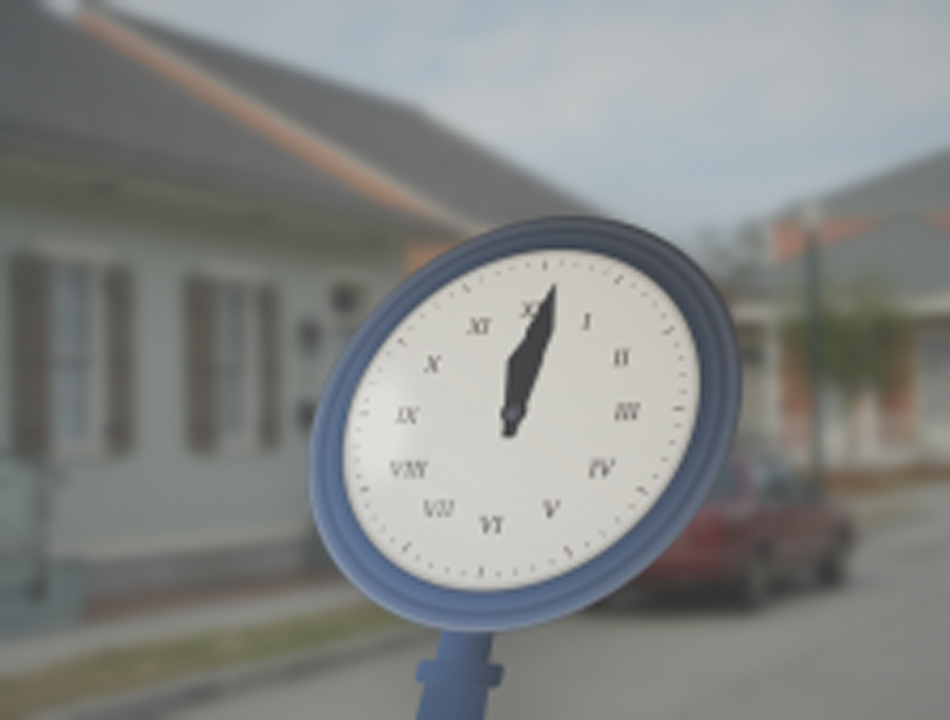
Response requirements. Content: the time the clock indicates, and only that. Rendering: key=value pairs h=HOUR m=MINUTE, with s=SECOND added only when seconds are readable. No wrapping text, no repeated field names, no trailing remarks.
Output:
h=12 m=1
